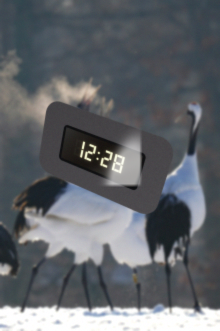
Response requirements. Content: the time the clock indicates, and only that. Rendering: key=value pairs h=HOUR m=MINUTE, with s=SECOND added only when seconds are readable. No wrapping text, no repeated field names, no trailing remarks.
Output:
h=12 m=28
